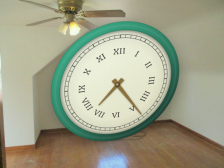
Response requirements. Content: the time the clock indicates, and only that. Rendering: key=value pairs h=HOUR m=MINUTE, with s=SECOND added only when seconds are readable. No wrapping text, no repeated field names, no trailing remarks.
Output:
h=7 m=24
